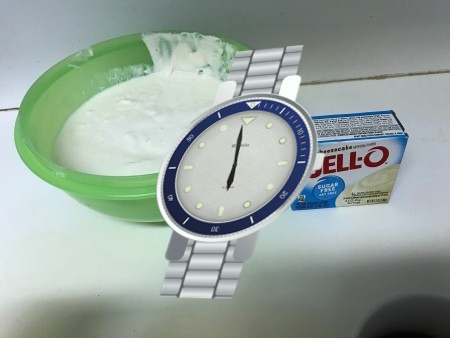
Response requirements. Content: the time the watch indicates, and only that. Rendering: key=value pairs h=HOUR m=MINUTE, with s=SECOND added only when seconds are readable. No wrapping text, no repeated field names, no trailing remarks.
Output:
h=5 m=59
